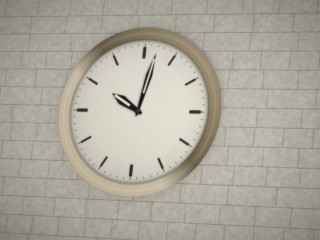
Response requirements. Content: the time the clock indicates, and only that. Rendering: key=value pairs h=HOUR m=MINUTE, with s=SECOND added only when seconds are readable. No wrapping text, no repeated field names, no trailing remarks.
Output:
h=10 m=2
